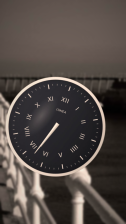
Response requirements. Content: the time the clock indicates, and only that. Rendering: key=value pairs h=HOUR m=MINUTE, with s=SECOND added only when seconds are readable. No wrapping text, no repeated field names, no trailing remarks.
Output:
h=6 m=33
